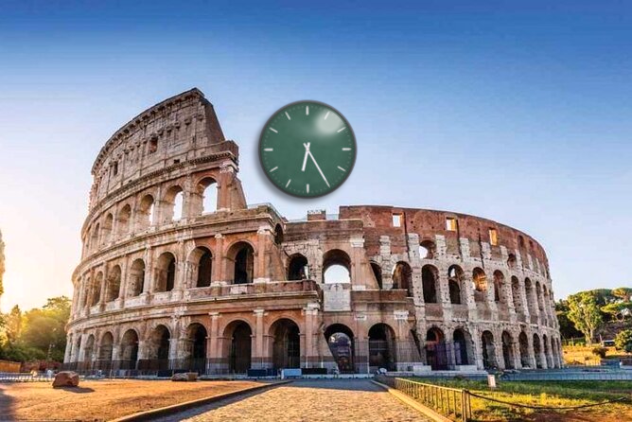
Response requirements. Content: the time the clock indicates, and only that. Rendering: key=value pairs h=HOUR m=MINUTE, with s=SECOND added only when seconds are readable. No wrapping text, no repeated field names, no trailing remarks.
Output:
h=6 m=25
